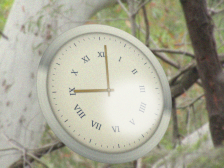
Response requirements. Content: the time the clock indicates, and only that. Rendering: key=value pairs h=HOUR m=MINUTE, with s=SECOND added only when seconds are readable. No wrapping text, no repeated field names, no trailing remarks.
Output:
h=9 m=1
